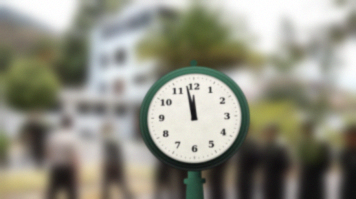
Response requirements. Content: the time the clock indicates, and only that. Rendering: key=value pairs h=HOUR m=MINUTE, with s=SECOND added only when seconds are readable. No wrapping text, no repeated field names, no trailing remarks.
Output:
h=11 m=58
